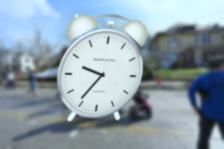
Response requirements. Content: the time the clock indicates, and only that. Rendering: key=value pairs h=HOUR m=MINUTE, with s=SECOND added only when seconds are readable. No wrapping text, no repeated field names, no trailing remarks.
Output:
h=9 m=36
